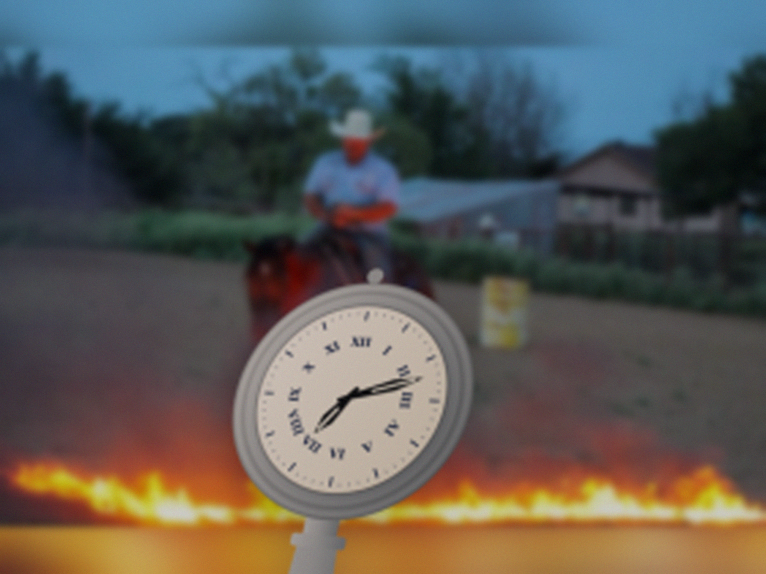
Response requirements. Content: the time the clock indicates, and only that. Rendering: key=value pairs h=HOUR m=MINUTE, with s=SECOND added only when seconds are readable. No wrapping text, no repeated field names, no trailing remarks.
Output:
h=7 m=12
